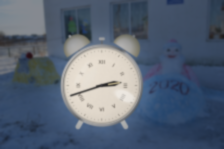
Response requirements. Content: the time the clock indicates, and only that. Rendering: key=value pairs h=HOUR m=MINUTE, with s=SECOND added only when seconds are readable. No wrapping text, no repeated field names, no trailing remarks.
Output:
h=2 m=42
